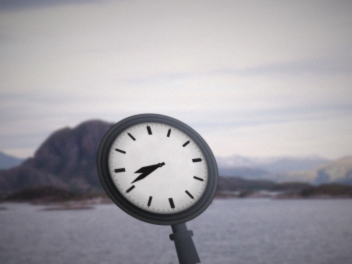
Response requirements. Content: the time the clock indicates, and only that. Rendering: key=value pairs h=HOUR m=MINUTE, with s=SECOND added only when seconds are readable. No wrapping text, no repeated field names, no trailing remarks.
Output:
h=8 m=41
